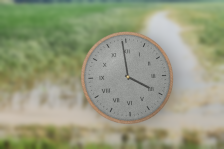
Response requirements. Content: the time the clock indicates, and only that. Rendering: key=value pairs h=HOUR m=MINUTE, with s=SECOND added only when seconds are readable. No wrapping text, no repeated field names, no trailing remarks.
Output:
h=3 m=59
